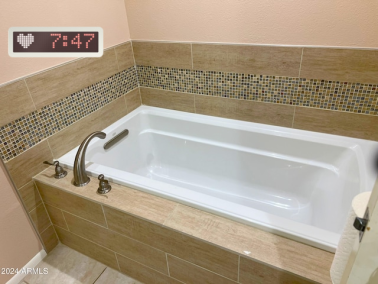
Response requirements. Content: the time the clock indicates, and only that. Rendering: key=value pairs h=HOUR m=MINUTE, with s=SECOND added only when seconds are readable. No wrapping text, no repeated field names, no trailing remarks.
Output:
h=7 m=47
